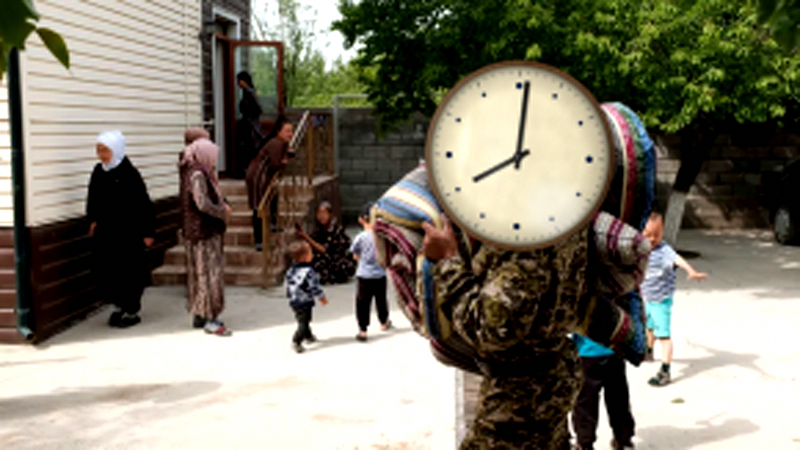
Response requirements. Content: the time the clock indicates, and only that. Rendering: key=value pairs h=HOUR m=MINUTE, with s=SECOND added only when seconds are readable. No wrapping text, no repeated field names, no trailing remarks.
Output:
h=8 m=1
